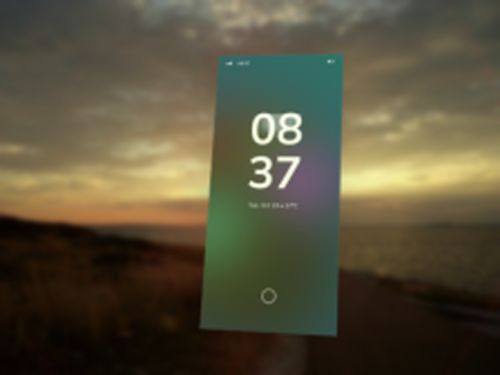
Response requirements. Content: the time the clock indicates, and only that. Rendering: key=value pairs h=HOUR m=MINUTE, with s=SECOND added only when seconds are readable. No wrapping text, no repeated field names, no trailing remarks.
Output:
h=8 m=37
